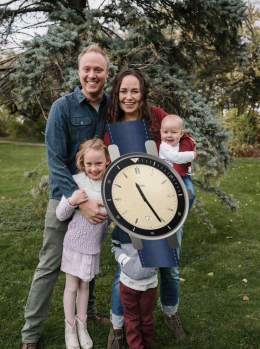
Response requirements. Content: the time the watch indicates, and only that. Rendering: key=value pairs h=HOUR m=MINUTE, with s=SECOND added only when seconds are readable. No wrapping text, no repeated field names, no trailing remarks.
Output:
h=11 m=26
